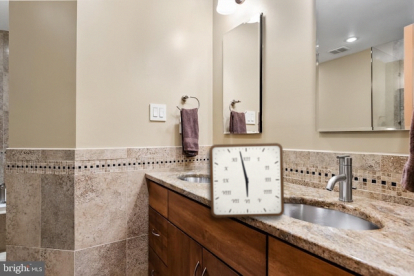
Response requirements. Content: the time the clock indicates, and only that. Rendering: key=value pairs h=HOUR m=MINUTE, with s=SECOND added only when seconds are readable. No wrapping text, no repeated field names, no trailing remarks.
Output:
h=5 m=58
